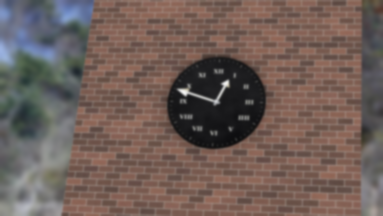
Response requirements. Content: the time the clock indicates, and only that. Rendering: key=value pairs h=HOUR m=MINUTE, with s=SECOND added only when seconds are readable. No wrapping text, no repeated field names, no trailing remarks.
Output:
h=12 m=48
